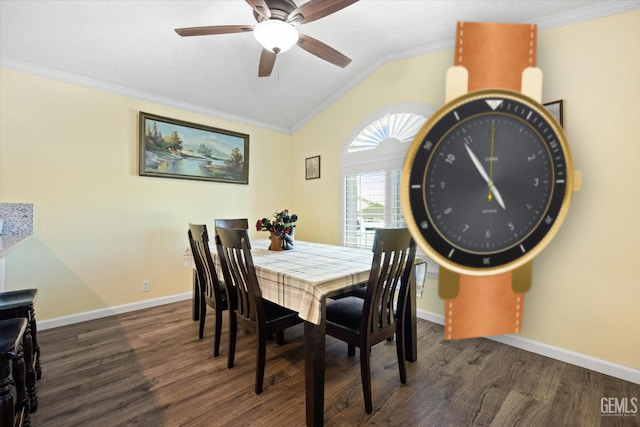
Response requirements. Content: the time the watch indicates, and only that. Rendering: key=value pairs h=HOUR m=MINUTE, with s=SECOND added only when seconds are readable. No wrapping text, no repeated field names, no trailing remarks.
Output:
h=4 m=54 s=0
